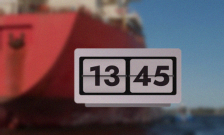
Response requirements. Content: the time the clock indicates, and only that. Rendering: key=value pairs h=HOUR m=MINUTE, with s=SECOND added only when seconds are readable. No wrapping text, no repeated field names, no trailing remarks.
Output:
h=13 m=45
